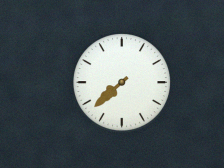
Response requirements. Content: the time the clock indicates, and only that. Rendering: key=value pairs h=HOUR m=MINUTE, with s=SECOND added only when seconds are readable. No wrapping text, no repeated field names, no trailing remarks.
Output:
h=7 m=38
